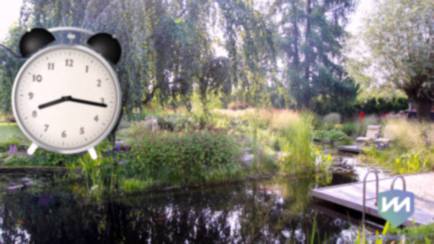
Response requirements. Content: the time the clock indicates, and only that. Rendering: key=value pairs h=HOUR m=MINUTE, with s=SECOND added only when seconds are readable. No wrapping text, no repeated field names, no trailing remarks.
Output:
h=8 m=16
